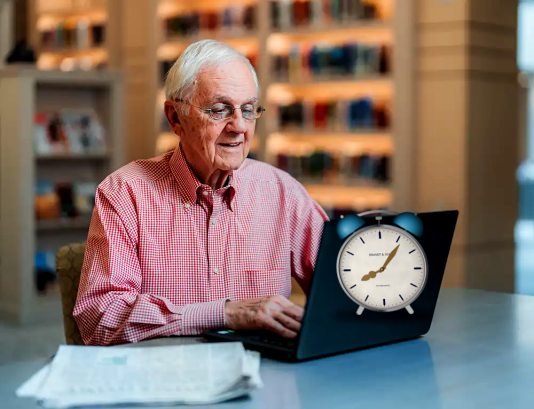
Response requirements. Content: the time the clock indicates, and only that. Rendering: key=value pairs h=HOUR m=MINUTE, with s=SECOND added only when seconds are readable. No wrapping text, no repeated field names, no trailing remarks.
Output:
h=8 m=6
